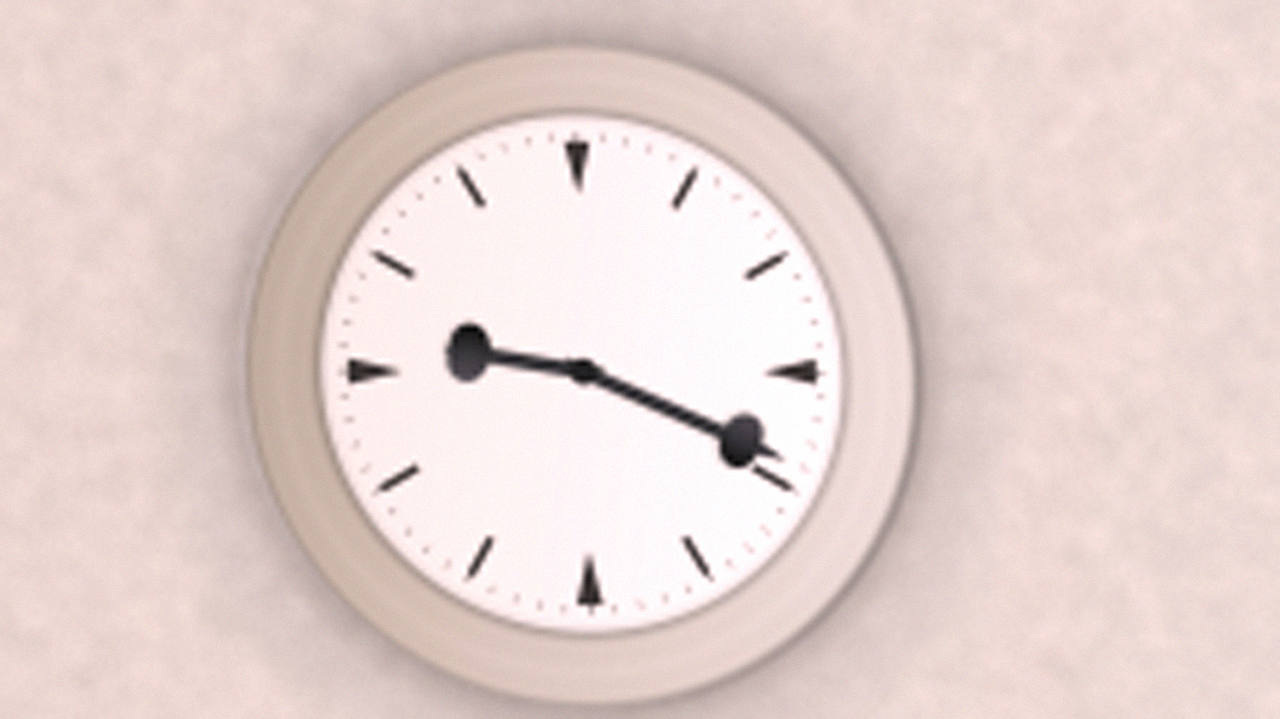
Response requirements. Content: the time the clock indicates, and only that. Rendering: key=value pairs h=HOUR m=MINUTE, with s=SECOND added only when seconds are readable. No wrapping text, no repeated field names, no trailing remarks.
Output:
h=9 m=19
